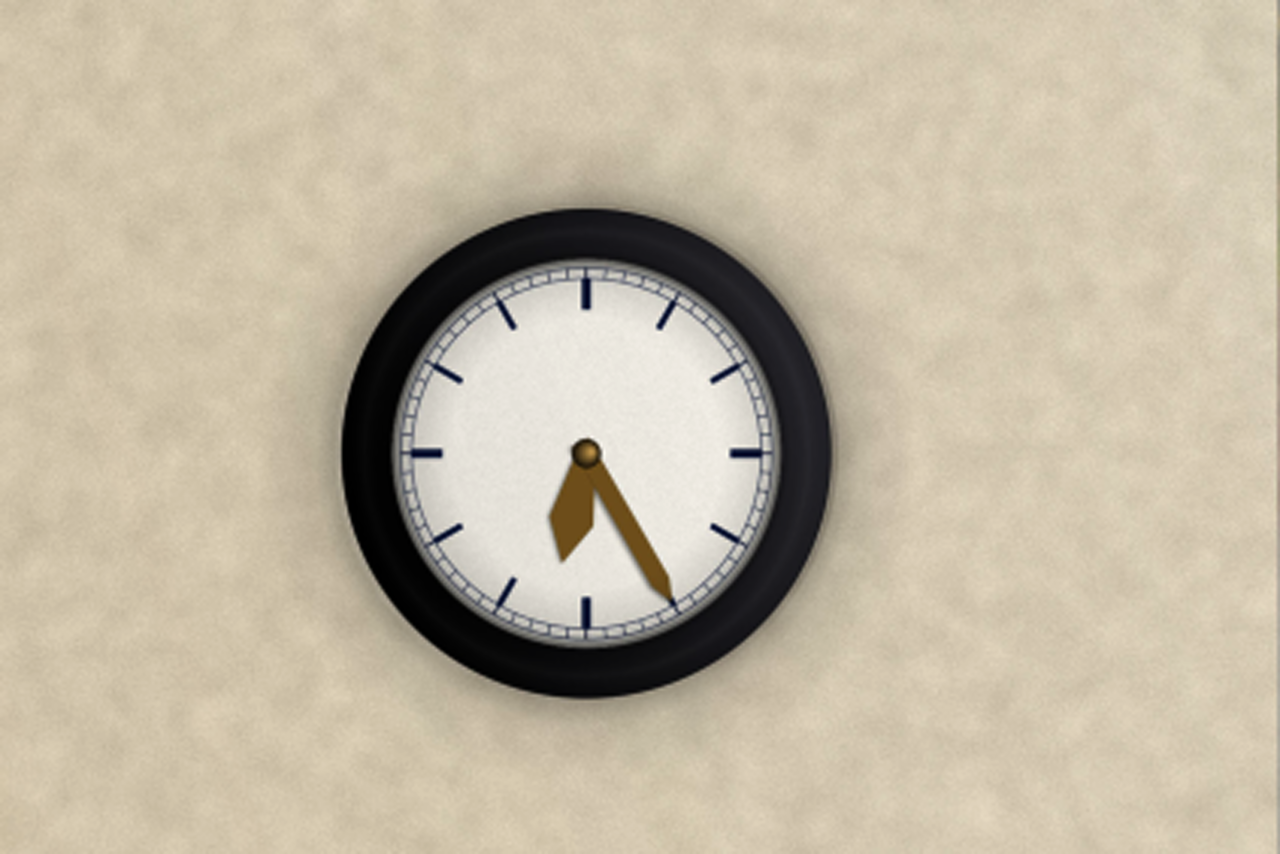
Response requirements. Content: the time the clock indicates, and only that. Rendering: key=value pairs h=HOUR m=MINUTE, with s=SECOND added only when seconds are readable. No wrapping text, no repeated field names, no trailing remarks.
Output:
h=6 m=25
